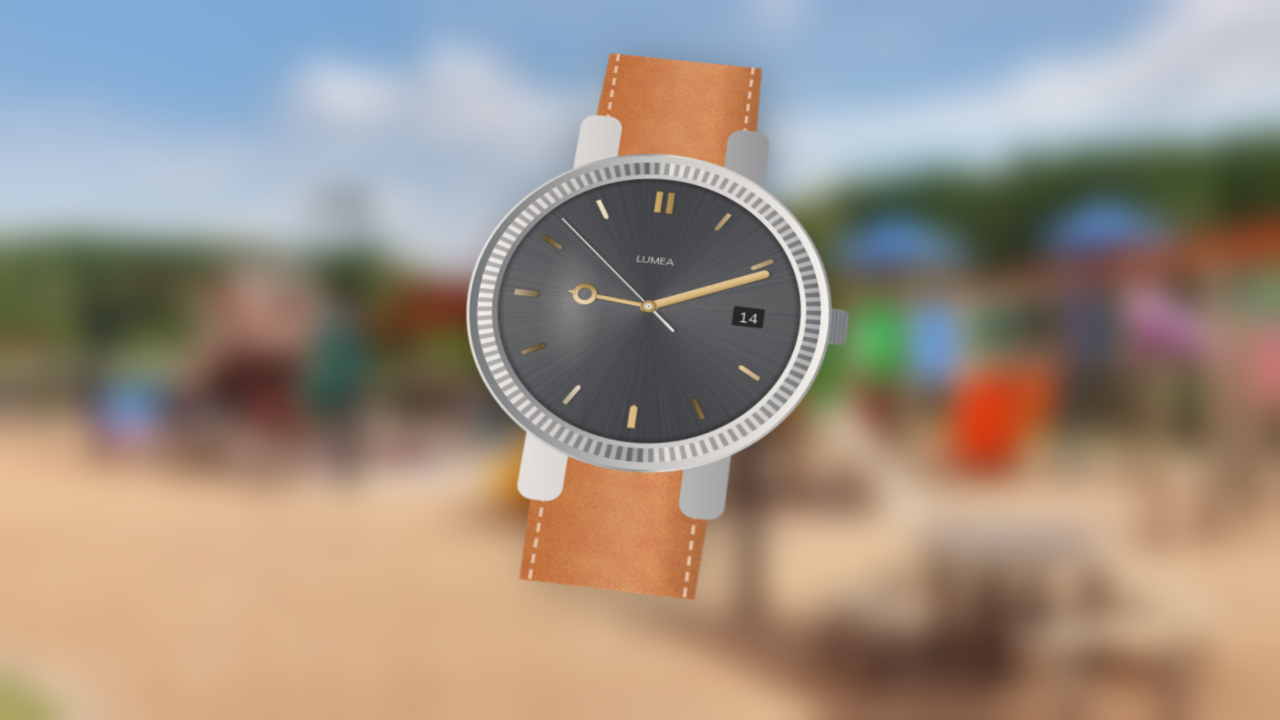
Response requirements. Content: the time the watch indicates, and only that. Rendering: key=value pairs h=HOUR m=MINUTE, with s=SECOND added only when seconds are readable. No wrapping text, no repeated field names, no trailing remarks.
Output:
h=9 m=10 s=52
